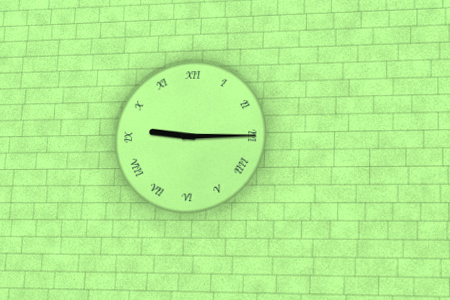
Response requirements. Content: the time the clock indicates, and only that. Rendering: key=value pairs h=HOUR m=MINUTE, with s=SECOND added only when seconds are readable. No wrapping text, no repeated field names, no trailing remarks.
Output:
h=9 m=15
